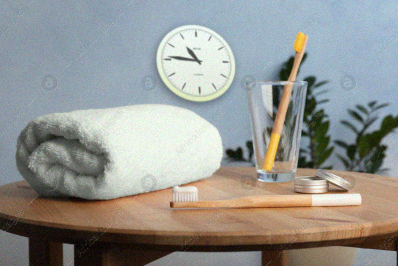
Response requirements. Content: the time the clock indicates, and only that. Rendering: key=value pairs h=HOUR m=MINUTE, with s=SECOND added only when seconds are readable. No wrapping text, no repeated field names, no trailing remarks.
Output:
h=10 m=46
